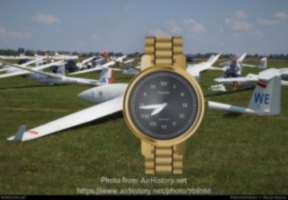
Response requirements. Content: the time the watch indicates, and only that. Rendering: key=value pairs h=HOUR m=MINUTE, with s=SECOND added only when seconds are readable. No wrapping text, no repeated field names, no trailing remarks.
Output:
h=7 m=44
